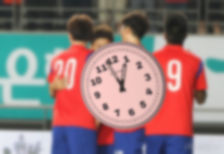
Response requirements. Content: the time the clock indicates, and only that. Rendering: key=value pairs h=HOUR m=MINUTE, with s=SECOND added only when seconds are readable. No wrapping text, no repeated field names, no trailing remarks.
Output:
h=12 m=58
